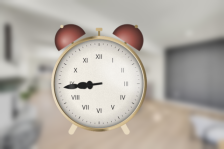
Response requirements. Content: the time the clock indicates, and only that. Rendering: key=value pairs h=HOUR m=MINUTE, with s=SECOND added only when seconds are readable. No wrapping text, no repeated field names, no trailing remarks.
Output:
h=8 m=44
